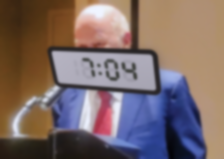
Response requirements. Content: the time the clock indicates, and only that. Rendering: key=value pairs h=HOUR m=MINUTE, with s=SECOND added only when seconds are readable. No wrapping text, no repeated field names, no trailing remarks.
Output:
h=7 m=4
